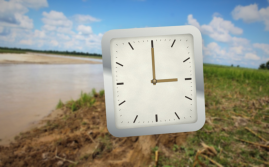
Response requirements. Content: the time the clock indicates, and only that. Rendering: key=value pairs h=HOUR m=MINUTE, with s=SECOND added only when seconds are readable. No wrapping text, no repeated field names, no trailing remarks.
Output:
h=3 m=0
